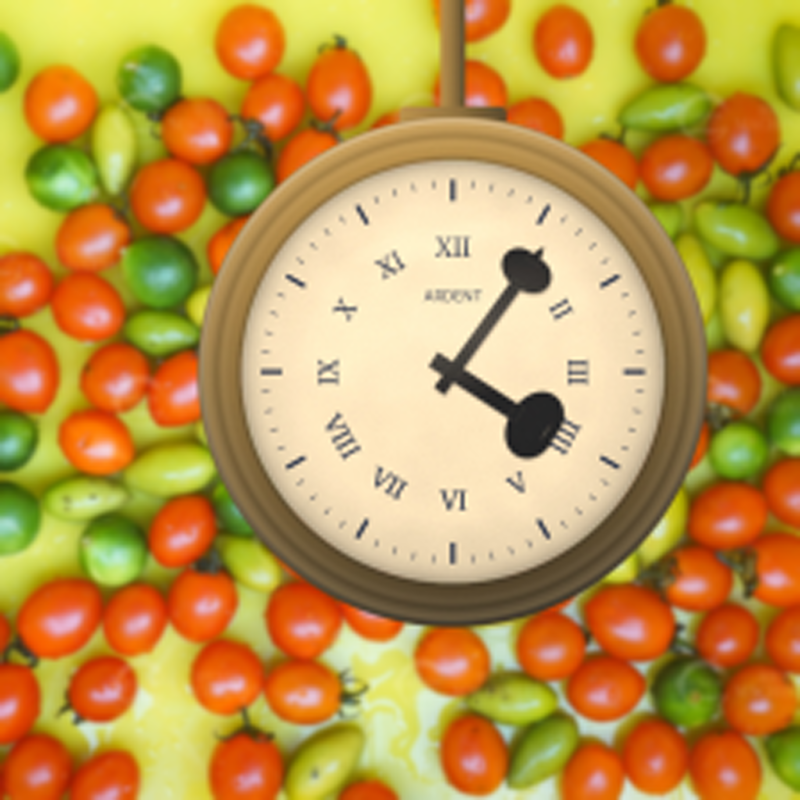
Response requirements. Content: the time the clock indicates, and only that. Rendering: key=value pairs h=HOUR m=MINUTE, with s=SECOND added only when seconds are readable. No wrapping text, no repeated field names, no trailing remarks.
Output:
h=4 m=6
